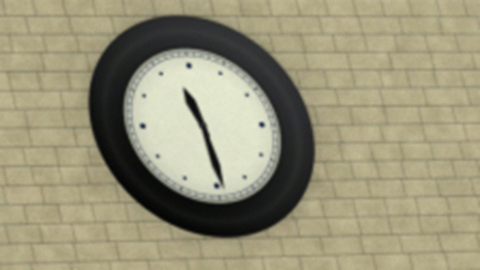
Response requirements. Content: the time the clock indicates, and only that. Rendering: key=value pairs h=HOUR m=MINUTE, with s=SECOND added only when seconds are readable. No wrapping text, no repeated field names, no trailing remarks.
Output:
h=11 m=29
